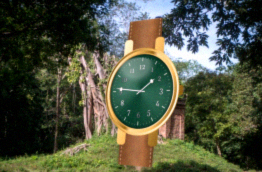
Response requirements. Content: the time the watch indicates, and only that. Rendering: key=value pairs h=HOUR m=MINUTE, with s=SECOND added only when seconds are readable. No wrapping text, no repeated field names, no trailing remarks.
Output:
h=1 m=46
